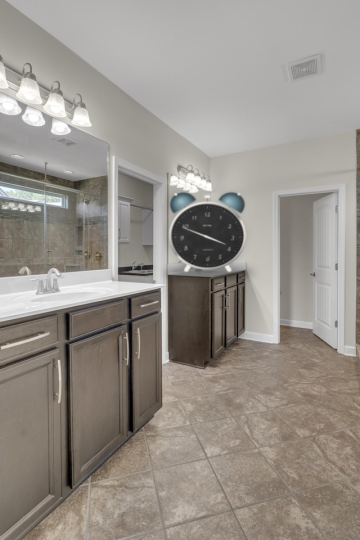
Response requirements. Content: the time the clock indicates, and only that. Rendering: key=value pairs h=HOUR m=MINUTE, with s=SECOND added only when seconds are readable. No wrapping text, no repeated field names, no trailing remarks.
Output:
h=3 m=49
